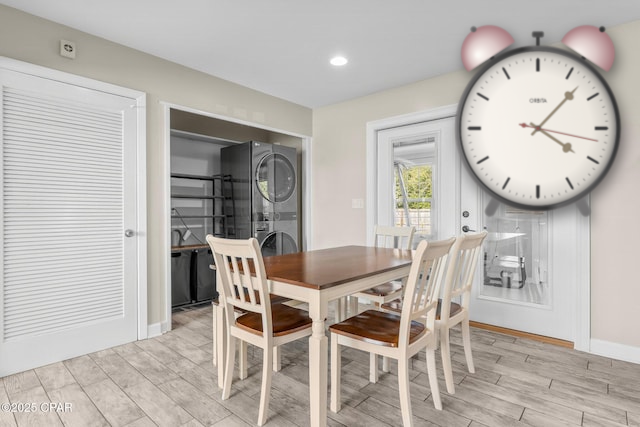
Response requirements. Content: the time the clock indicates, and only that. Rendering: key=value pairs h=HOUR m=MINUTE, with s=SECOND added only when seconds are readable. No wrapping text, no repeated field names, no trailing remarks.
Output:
h=4 m=7 s=17
